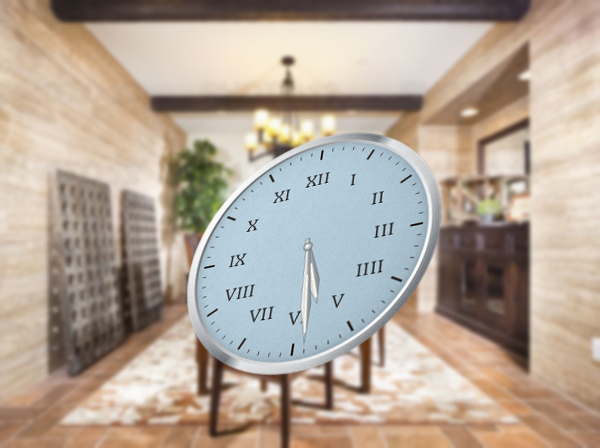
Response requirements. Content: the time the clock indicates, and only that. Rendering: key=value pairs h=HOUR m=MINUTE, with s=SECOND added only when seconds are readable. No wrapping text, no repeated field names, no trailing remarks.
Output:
h=5 m=29
